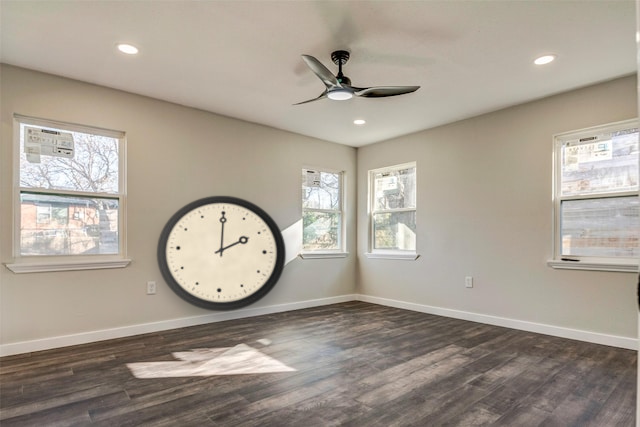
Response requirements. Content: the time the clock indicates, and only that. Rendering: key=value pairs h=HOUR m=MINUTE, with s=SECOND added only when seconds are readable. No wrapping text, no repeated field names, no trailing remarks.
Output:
h=2 m=0
